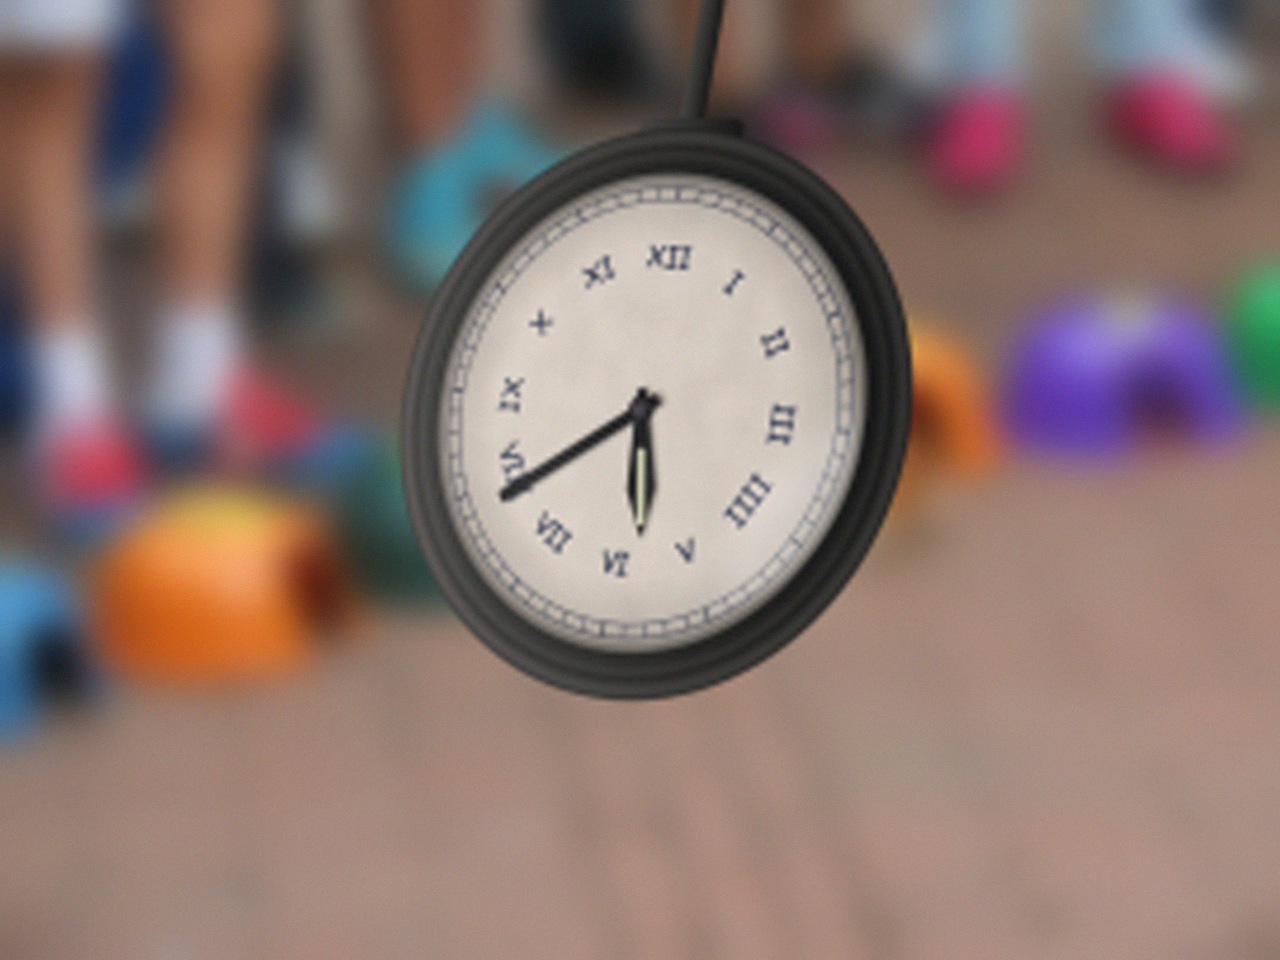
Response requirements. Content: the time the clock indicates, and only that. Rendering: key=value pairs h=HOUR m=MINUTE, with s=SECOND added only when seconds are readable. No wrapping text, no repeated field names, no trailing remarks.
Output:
h=5 m=39
